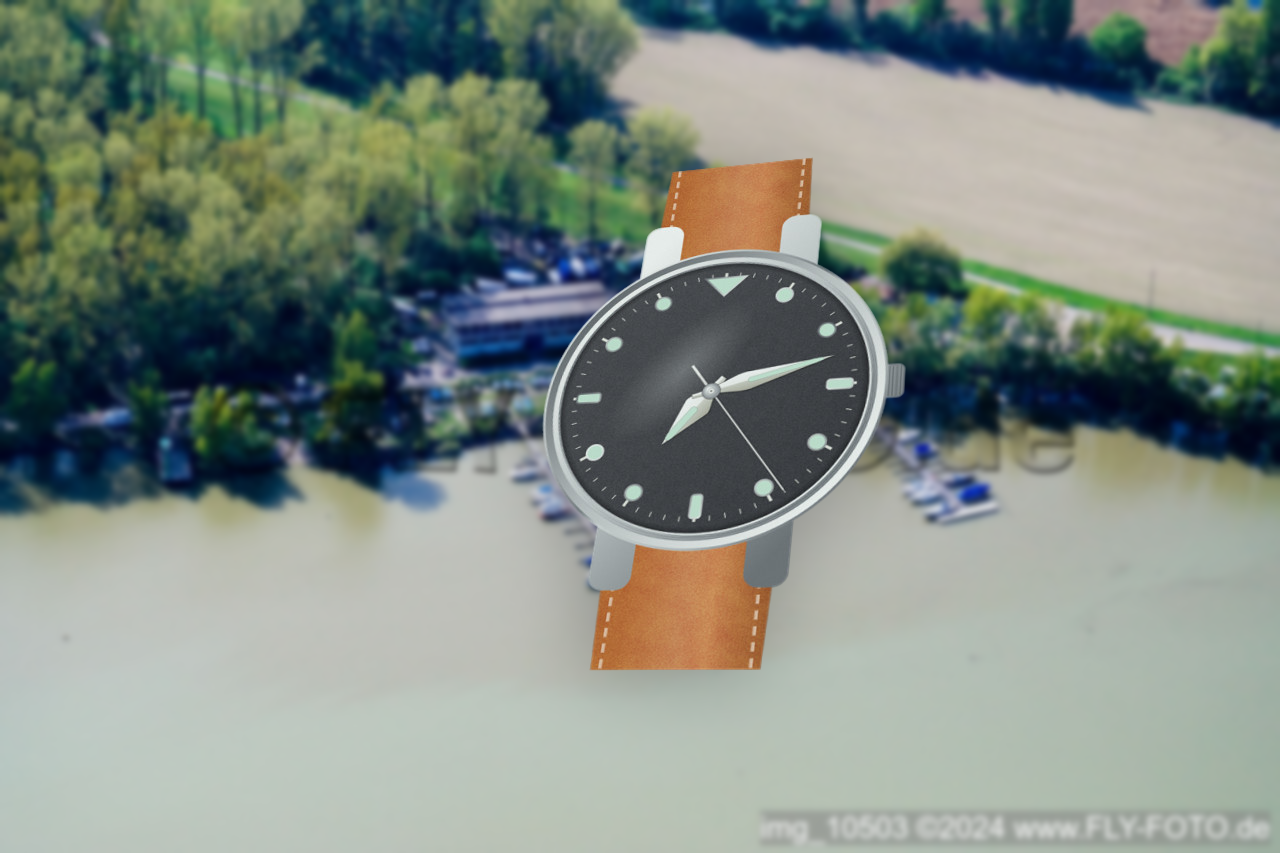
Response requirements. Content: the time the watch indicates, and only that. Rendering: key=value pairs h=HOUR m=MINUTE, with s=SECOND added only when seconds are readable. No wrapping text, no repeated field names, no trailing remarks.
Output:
h=7 m=12 s=24
